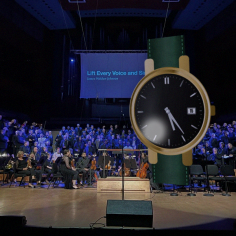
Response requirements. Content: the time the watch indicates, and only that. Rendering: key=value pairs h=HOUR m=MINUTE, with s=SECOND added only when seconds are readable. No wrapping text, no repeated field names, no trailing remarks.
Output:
h=5 m=24
